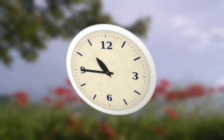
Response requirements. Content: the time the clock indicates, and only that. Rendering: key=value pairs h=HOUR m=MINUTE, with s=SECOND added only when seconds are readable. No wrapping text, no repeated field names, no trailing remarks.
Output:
h=10 m=45
